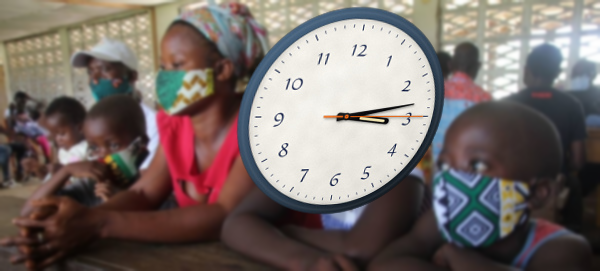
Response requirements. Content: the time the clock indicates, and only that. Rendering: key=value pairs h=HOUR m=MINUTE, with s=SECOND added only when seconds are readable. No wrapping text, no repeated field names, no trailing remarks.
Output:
h=3 m=13 s=15
